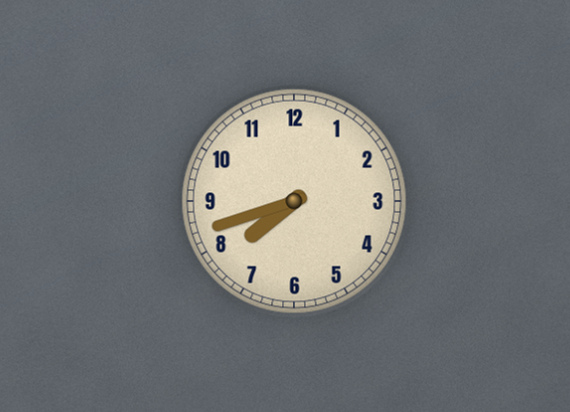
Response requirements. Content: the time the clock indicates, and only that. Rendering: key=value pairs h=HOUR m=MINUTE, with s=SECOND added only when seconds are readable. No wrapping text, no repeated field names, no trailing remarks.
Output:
h=7 m=42
